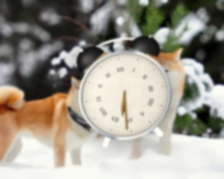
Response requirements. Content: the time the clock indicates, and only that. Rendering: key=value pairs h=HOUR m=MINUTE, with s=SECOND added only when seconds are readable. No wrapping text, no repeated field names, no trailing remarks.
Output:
h=6 m=31
